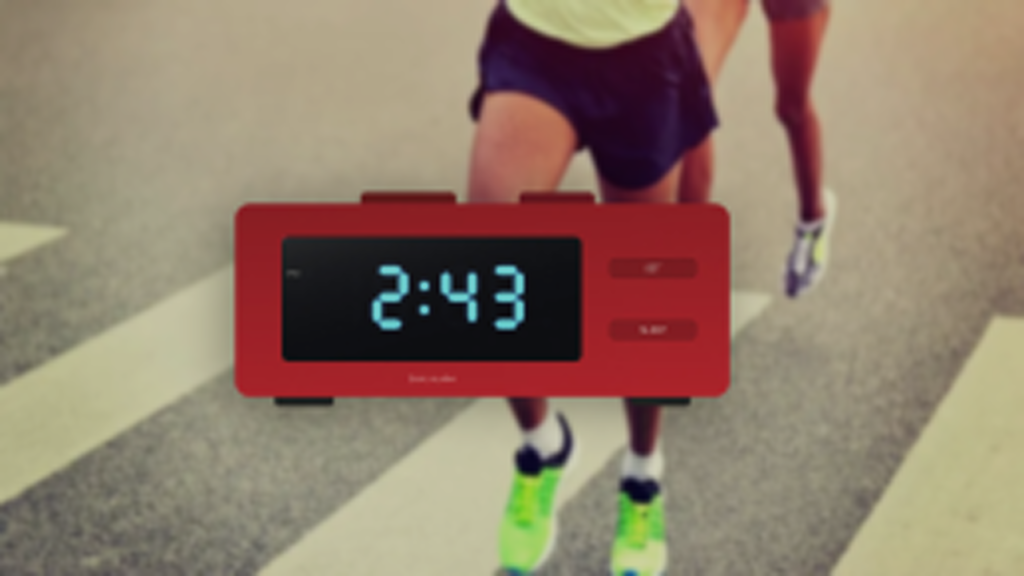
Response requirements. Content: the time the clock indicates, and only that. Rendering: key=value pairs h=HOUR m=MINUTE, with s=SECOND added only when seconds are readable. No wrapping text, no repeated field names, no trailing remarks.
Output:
h=2 m=43
